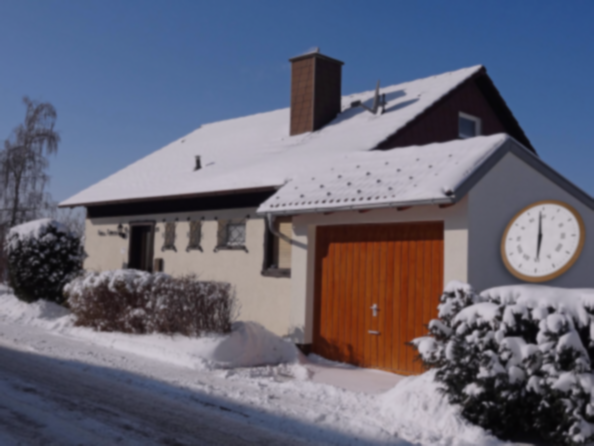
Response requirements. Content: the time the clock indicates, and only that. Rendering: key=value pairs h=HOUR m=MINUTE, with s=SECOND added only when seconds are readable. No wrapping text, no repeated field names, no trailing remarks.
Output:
h=5 m=59
